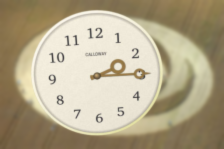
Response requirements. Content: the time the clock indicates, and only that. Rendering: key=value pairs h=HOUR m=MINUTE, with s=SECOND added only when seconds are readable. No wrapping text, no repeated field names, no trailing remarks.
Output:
h=2 m=15
